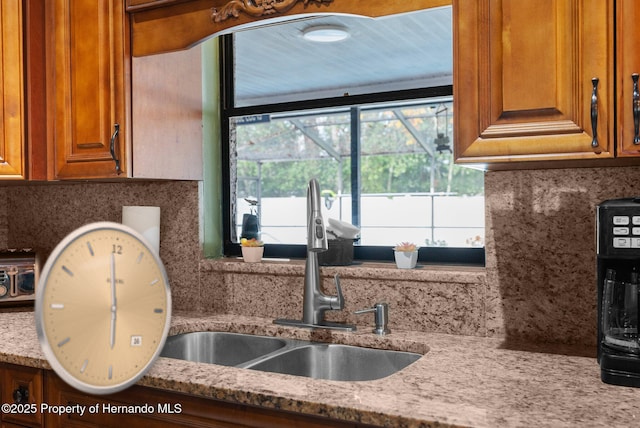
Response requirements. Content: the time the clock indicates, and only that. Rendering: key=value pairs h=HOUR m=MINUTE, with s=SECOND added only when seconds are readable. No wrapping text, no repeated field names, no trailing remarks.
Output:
h=5 m=59
